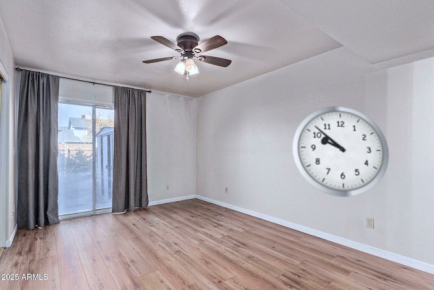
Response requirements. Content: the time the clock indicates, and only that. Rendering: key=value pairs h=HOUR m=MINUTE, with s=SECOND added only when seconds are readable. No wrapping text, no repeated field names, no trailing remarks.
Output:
h=9 m=52
